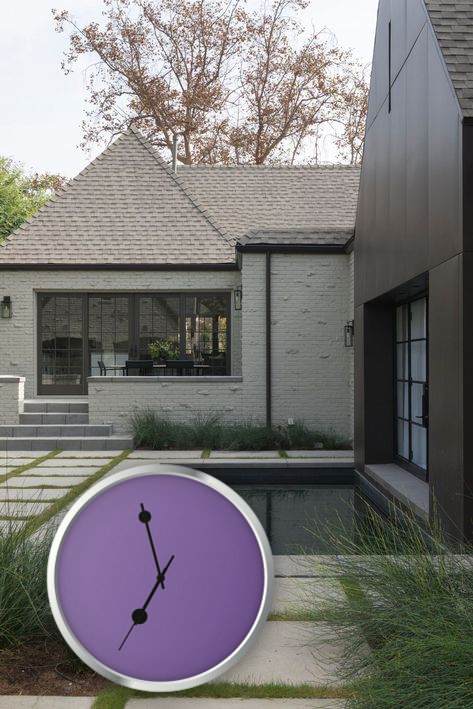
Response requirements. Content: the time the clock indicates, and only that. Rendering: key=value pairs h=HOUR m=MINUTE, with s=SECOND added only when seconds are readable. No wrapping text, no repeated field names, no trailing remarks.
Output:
h=6 m=57 s=35
